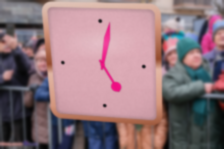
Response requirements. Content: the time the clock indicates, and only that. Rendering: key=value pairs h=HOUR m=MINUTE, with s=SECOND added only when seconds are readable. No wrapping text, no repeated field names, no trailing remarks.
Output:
h=5 m=2
